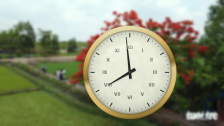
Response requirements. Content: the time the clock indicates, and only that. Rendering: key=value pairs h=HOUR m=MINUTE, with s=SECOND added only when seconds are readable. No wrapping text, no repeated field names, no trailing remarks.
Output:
h=7 m=59
